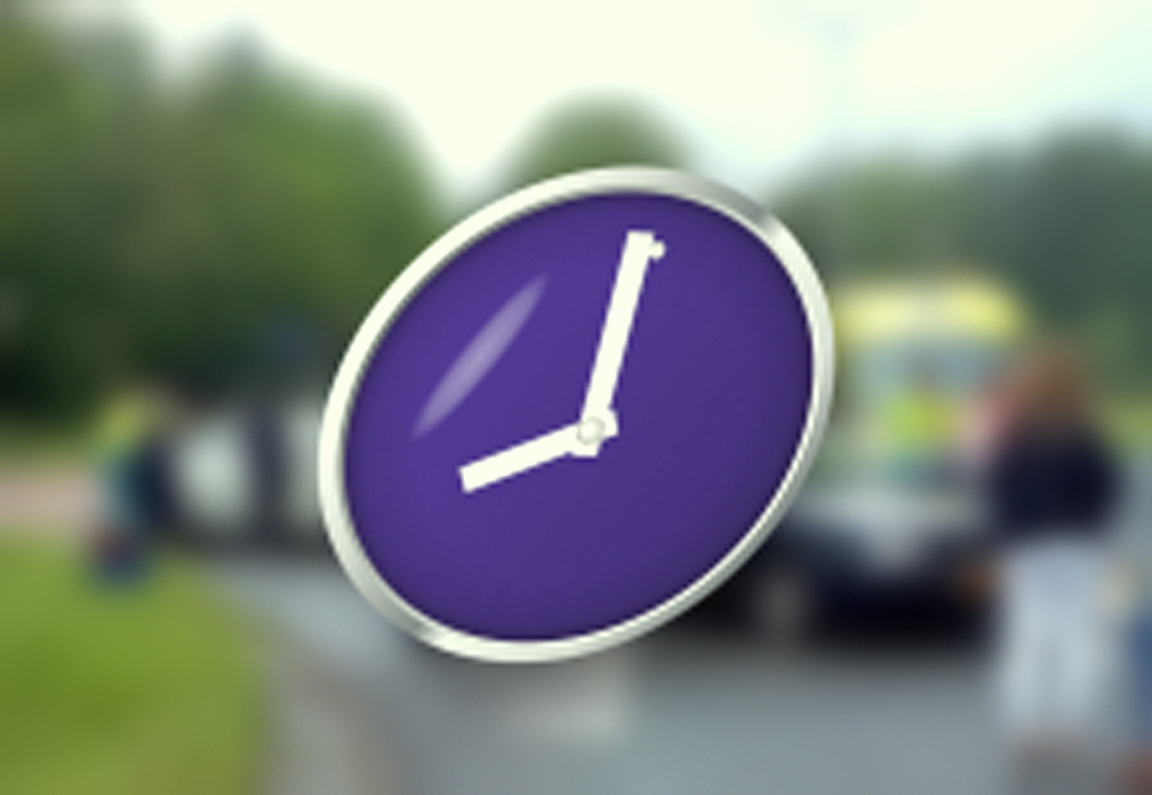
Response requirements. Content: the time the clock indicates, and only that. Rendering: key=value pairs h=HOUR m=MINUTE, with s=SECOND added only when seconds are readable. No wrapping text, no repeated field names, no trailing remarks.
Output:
h=7 m=59
